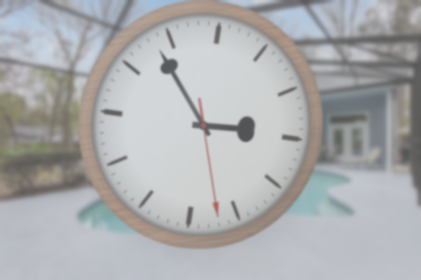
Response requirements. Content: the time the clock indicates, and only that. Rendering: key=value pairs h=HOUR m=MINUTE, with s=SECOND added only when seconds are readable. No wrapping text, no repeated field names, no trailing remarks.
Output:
h=2 m=53 s=27
